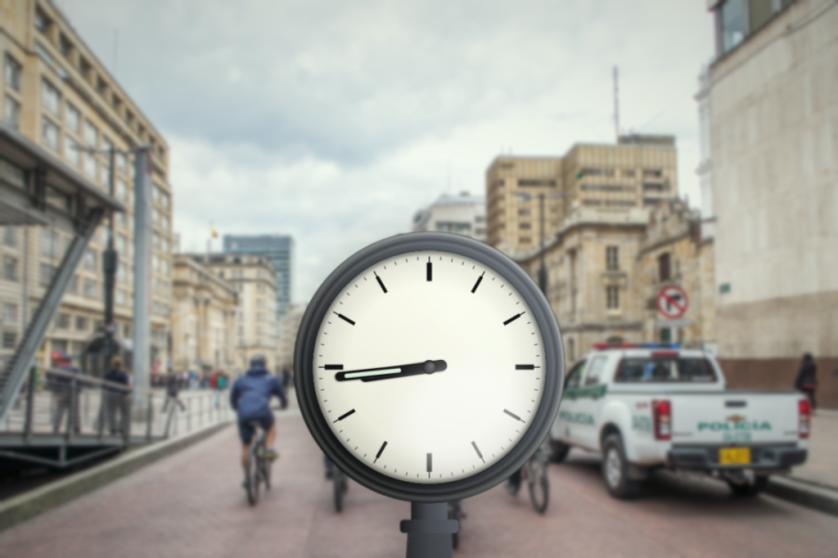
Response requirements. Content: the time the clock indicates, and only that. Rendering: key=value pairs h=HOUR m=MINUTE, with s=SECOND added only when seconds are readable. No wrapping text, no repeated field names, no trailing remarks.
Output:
h=8 m=44
